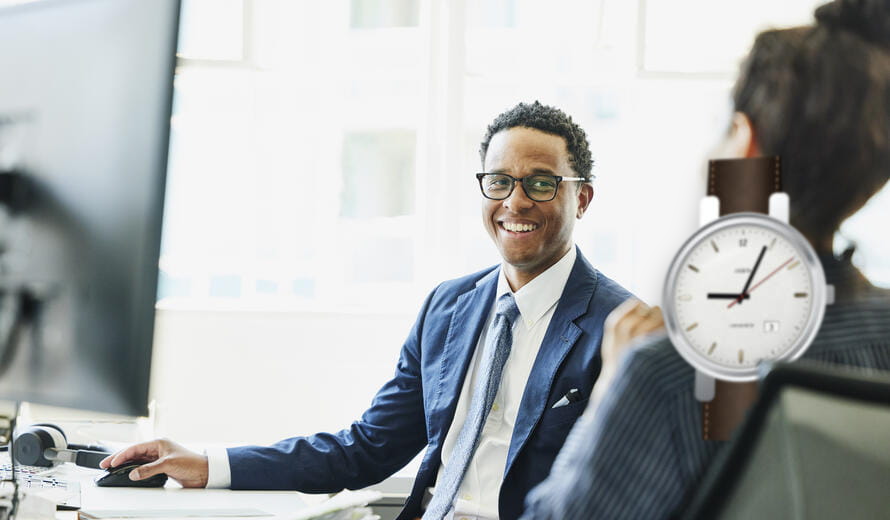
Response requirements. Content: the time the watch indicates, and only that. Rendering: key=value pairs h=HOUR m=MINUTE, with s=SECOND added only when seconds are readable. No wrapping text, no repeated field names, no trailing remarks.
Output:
h=9 m=4 s=9
